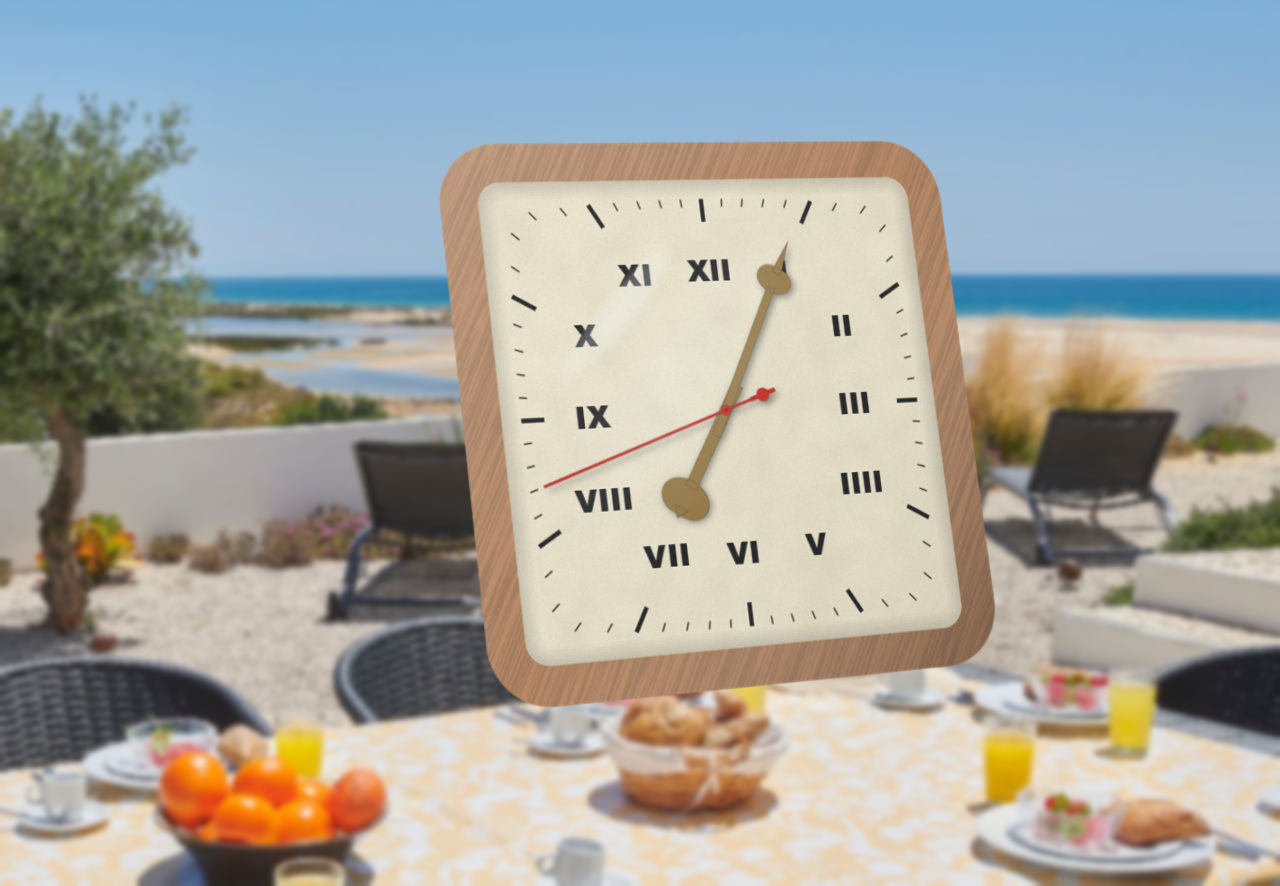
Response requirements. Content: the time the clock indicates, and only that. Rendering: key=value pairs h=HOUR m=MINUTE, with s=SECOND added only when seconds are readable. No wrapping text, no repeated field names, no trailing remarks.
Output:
h=7 m=4 s=42
